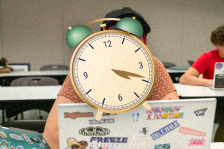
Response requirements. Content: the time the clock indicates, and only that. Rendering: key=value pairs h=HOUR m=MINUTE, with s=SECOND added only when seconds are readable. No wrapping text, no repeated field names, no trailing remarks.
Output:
h=4 m=19
